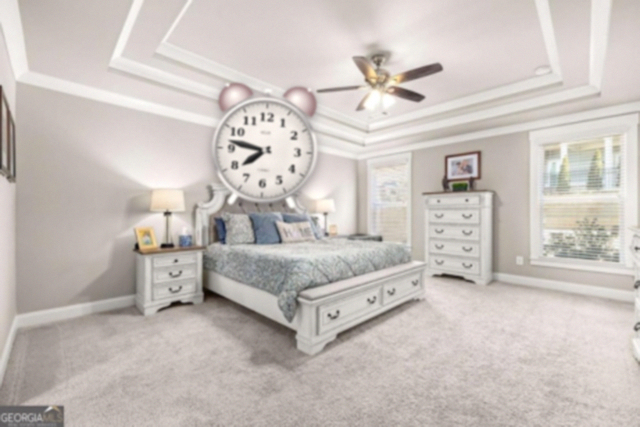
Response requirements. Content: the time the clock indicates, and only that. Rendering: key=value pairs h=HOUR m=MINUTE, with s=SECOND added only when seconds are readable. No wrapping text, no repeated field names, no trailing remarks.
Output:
h=7 m=47
